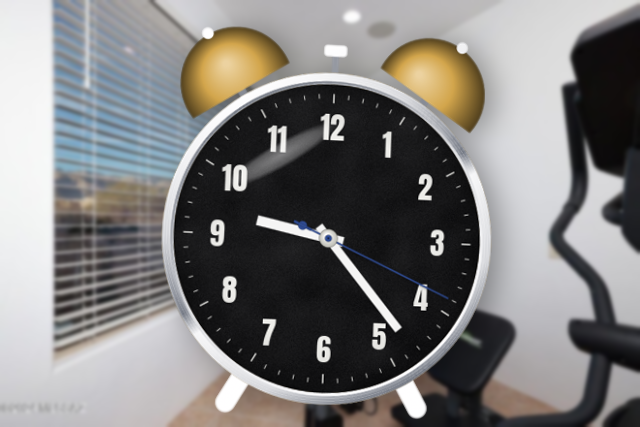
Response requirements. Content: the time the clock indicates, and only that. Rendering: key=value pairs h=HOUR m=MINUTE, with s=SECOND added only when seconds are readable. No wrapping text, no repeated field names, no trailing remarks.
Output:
h=9 m=23 s=19
